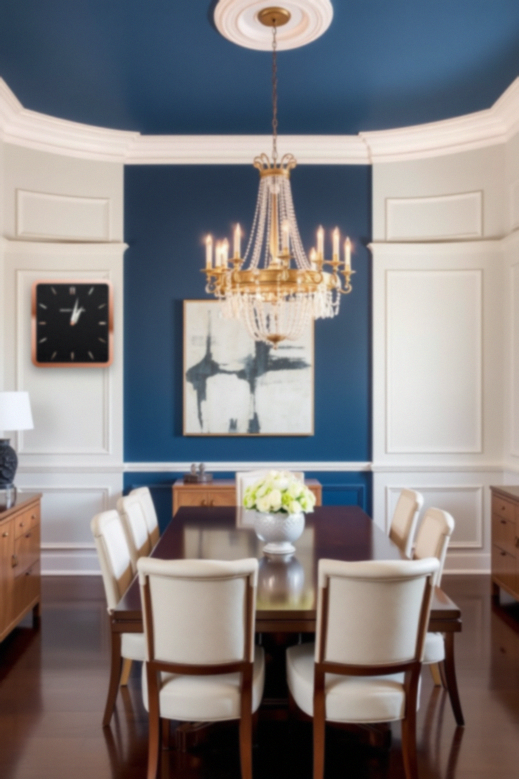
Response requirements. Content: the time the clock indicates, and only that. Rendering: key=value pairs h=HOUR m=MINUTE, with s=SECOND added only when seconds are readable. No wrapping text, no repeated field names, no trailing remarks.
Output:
h=1 m=2
